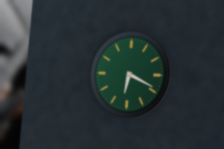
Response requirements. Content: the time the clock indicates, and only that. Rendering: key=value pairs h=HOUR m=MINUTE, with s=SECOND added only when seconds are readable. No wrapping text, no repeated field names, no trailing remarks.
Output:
h=6 m=19
